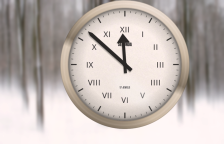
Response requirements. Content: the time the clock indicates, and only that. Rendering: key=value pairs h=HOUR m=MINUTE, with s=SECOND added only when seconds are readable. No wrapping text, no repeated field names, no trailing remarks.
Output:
h=11 m=52
